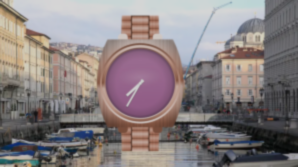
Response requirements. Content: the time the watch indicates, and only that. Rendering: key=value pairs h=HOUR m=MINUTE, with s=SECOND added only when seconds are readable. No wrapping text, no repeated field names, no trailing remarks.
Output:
h=7 m=35
